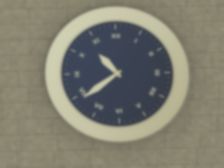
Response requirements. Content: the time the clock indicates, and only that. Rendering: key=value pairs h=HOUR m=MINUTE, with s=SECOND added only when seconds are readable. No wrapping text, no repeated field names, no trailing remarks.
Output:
h=10 m=39
